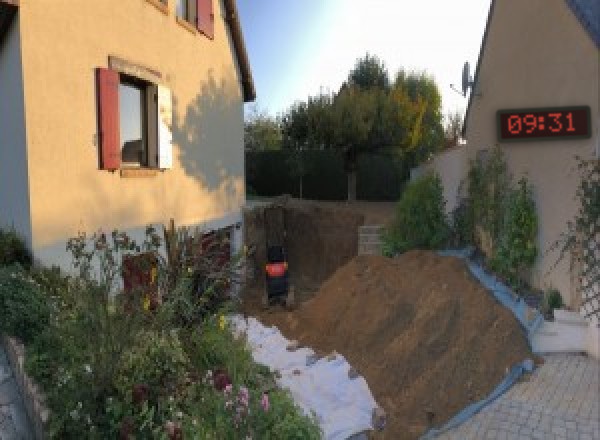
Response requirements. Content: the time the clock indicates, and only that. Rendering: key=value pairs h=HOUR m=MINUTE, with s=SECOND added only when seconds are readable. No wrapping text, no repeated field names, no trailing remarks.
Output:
h=9 m=31
